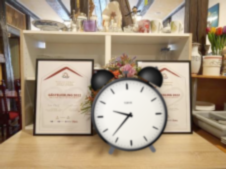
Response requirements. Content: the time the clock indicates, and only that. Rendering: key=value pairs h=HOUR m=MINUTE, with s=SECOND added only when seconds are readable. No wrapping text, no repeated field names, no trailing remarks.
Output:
h=9 m=37
